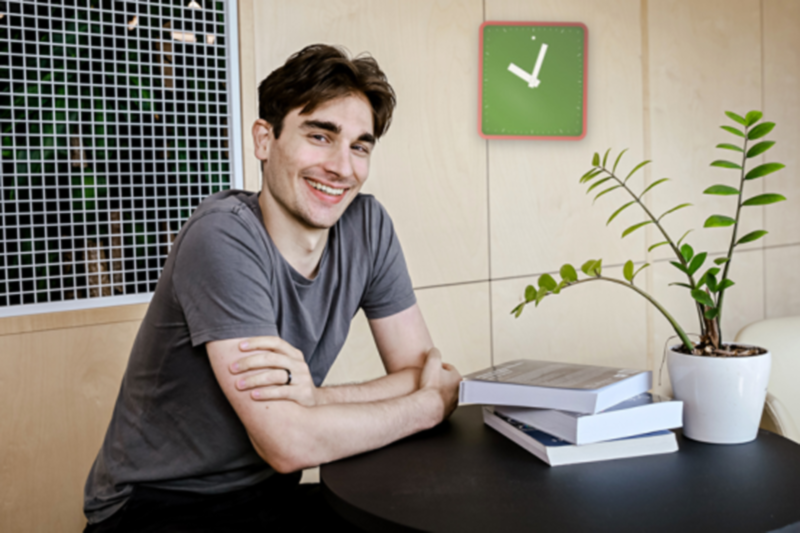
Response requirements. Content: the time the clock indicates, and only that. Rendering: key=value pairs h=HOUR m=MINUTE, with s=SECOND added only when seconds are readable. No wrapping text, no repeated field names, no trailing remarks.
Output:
h=10 m=3
